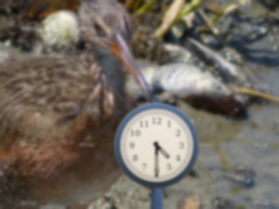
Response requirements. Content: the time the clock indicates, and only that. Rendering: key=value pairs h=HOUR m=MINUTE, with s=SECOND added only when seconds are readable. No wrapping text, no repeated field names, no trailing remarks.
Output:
h=4 m=30
